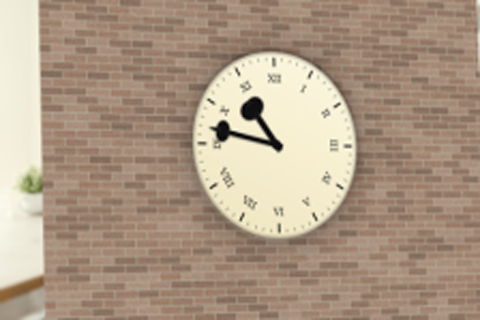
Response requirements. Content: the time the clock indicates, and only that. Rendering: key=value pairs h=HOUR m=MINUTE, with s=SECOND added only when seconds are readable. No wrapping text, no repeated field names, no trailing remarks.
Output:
h=10 m=47
